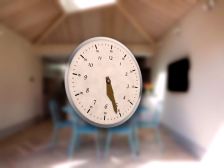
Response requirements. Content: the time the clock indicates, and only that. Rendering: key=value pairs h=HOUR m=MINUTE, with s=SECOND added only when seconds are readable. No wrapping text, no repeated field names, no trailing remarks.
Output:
h=5 m=26
